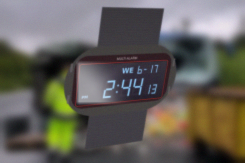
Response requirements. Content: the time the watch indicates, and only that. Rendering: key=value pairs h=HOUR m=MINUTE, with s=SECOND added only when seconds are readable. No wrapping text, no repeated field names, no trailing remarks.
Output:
h=2 m=44 s=13
